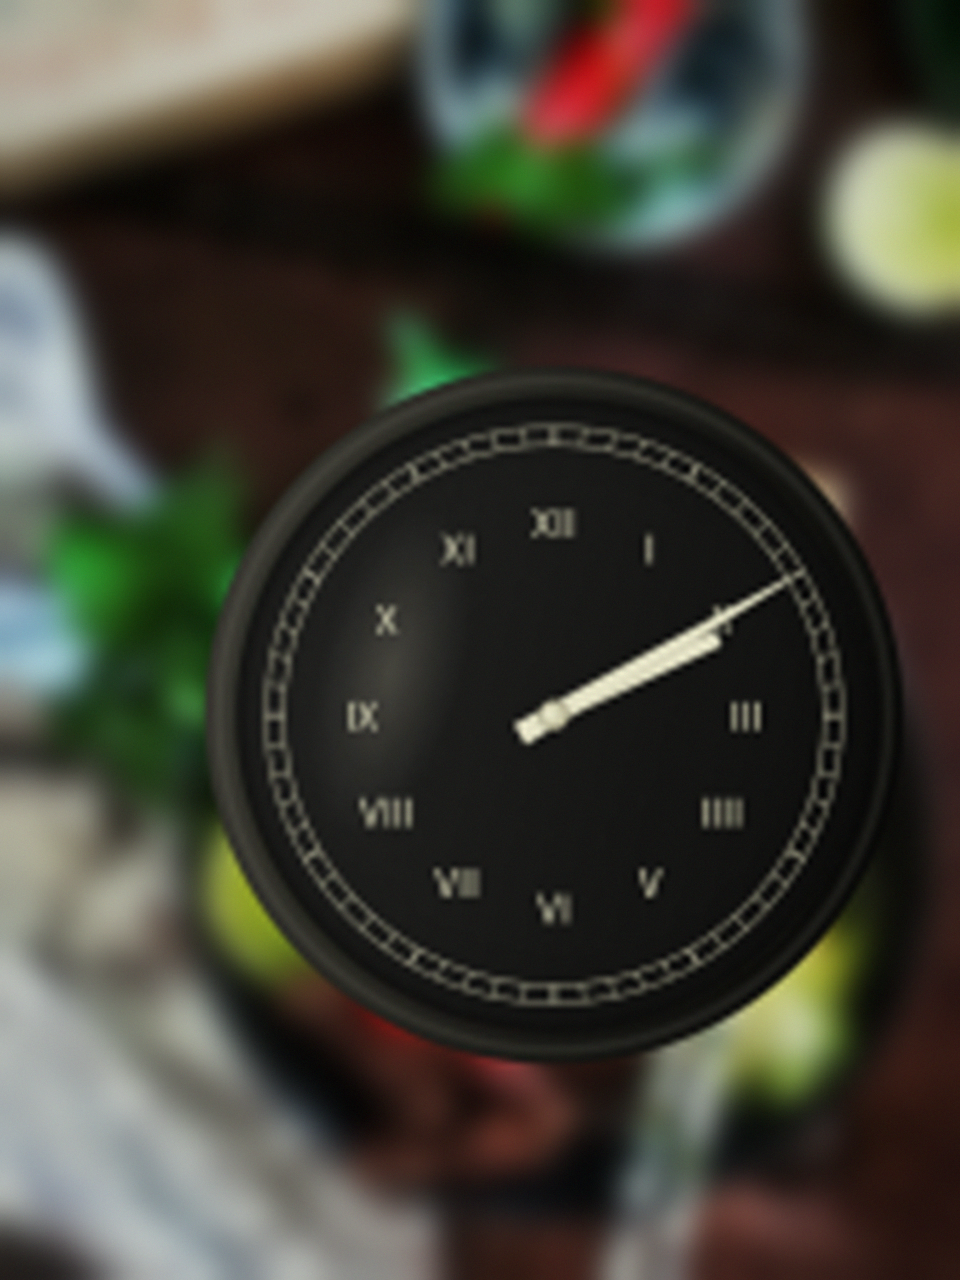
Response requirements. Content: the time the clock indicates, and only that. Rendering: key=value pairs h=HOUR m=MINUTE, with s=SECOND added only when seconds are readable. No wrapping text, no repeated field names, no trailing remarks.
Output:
h=2 m=10
